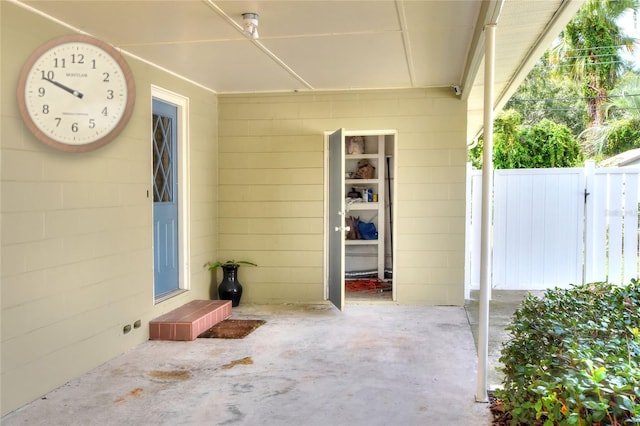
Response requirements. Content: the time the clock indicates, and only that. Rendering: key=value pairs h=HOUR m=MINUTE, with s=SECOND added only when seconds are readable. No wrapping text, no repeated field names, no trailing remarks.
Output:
h=9 m=49
